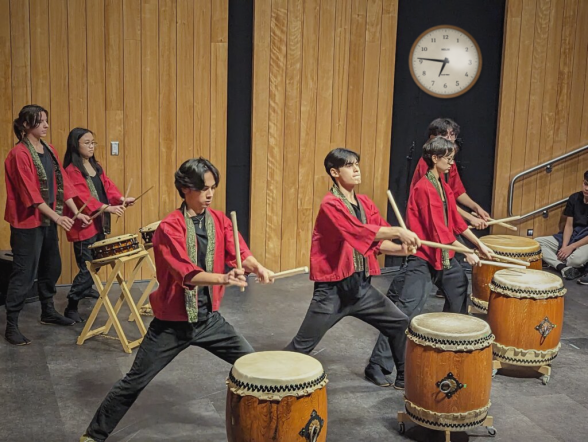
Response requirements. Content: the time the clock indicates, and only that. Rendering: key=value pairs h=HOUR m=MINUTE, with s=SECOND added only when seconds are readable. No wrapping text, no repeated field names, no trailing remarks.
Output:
h=6 m=46
